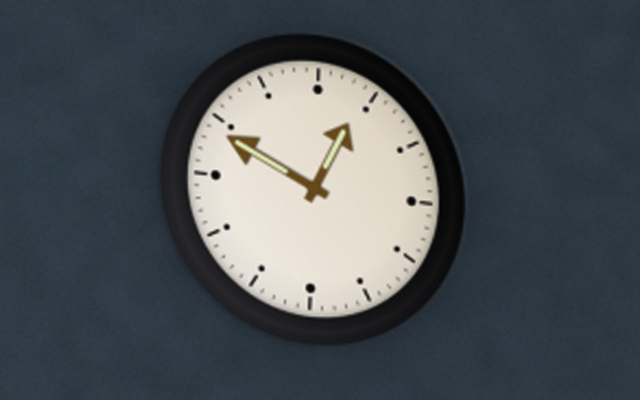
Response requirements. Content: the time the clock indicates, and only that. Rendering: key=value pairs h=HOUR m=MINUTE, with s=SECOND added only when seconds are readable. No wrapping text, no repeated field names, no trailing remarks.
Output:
h=12 m=49
